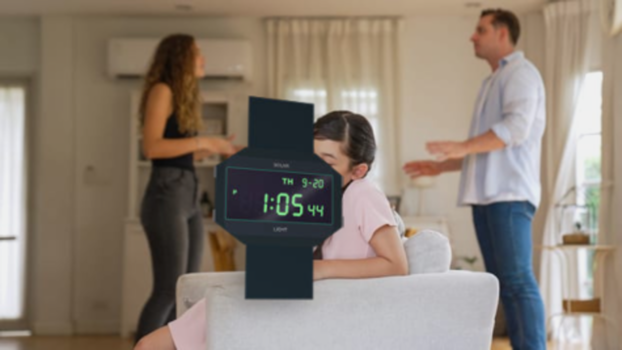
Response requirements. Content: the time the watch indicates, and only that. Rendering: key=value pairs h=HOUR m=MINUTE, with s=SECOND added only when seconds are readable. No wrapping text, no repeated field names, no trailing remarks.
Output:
h=1 m=5 s=44
